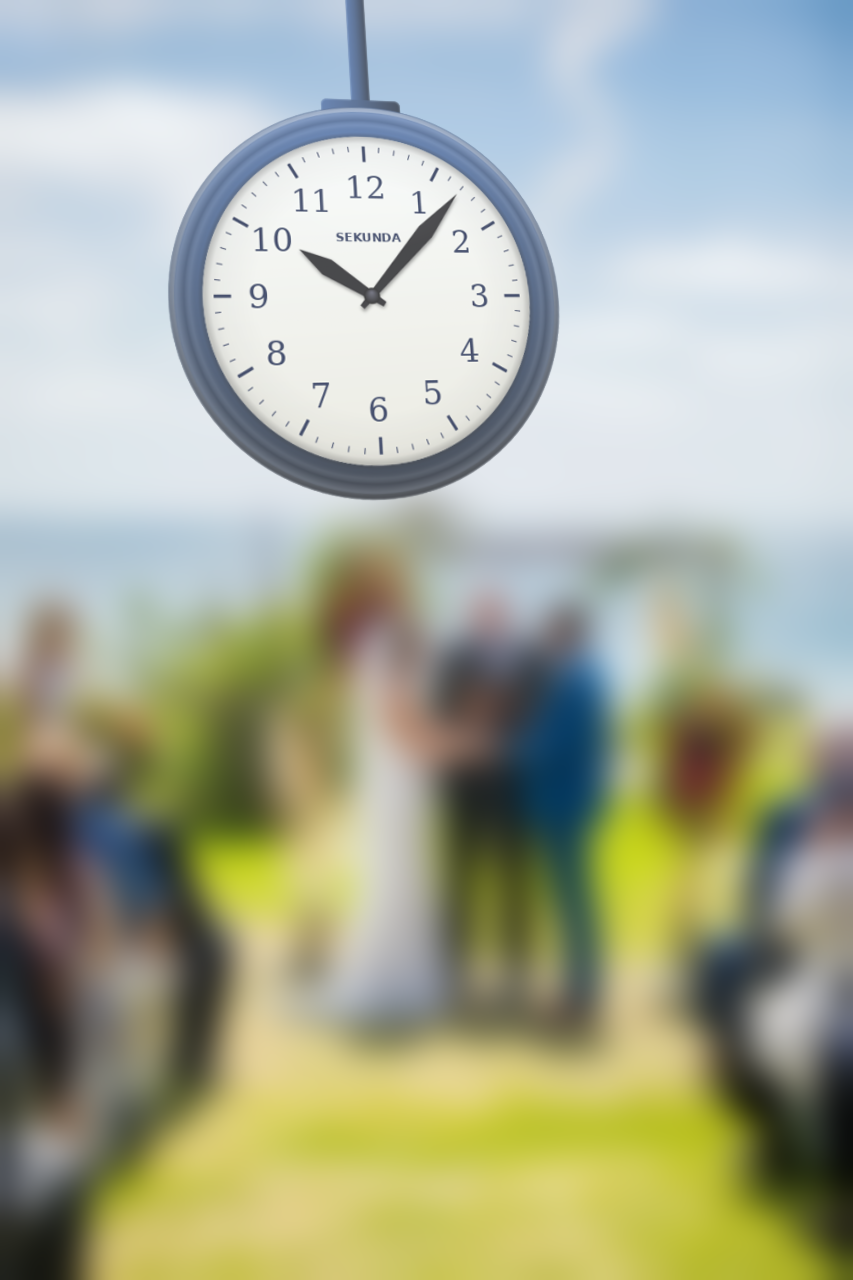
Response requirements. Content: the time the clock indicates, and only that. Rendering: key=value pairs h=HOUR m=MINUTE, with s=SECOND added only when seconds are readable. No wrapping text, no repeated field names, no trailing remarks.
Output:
h=10 m=7
